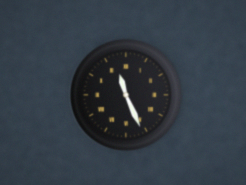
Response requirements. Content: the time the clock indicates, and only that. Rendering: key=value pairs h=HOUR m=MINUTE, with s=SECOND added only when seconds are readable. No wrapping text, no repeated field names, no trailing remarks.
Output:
h=11 m=26
